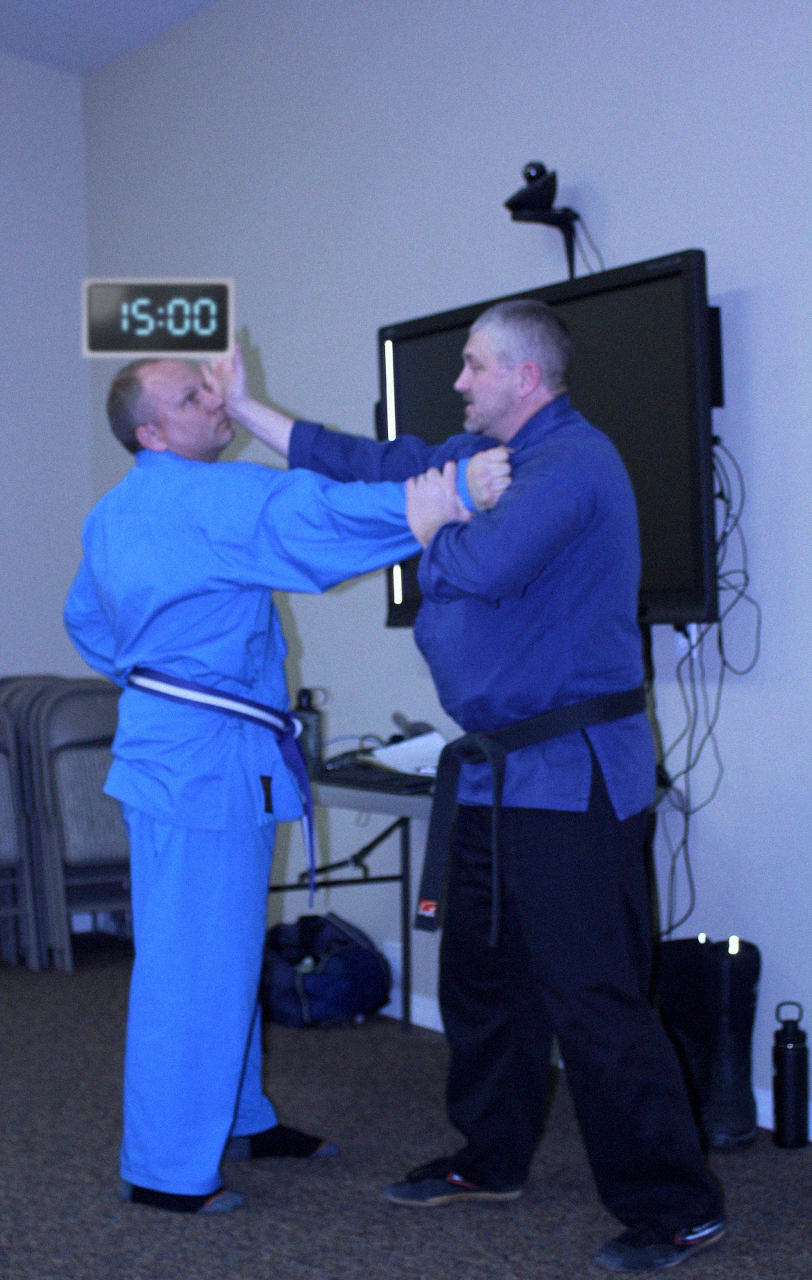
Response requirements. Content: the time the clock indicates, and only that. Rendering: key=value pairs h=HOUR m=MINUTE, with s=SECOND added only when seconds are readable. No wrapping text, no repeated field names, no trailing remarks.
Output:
h=15 m=0
